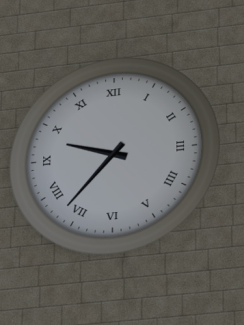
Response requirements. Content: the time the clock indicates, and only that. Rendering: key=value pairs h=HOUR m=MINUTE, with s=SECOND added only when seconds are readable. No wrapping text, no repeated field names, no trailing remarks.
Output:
h=9 m=37
